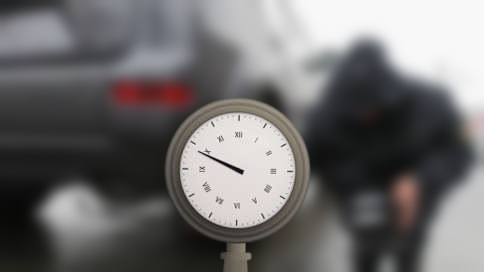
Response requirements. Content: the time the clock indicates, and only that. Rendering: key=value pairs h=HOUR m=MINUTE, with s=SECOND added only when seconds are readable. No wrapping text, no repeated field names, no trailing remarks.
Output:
h=9 m=49
